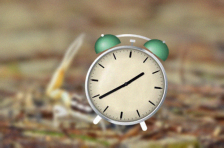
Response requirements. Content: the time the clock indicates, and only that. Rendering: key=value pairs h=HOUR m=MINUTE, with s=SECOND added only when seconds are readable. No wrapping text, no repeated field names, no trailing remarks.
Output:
h=1 m=39
